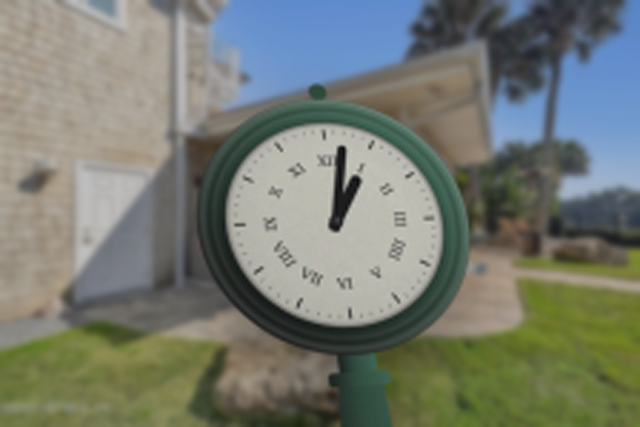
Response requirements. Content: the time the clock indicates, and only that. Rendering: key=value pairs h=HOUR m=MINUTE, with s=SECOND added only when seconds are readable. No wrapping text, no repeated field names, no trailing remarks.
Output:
h=1 m=2
